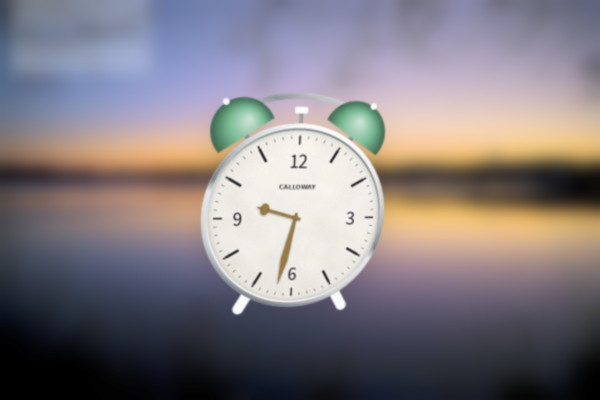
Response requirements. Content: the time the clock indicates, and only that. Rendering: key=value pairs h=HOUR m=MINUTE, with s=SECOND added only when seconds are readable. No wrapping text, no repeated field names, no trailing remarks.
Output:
h=9 m=32
